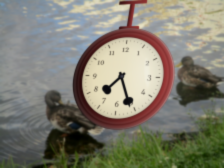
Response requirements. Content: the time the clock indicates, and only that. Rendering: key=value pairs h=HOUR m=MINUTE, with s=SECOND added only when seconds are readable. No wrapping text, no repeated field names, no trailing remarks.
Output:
h=7 m=26
